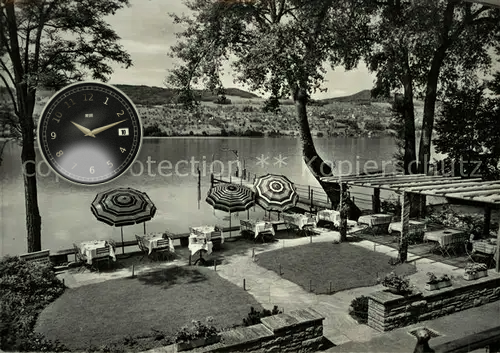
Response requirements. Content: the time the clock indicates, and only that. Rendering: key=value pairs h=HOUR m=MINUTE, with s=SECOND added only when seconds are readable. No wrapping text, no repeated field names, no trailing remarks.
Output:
h=10 m=12
